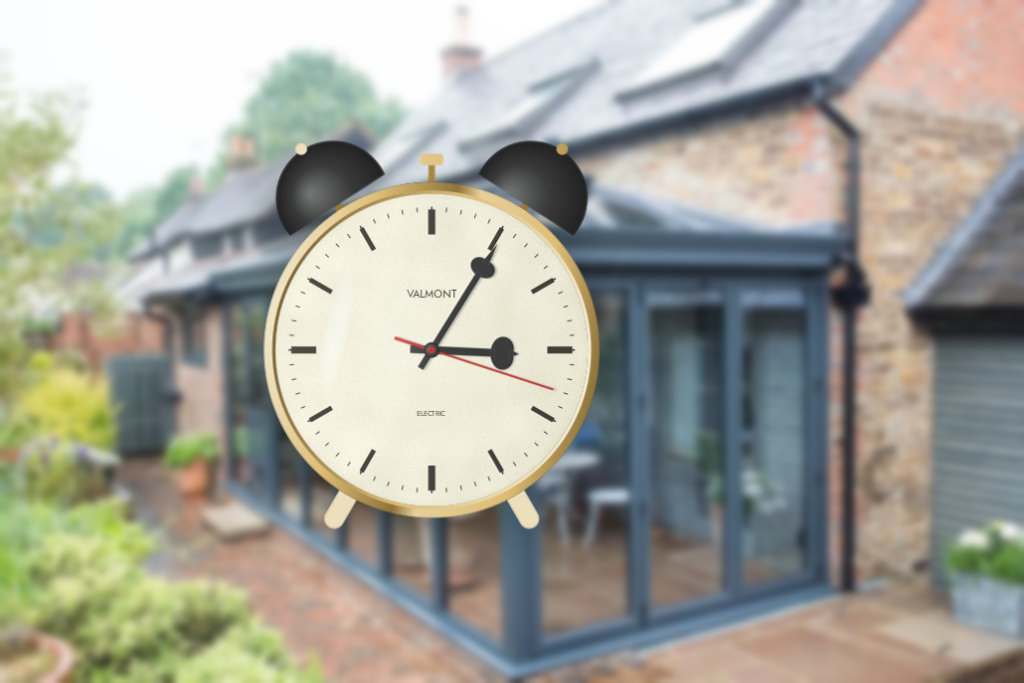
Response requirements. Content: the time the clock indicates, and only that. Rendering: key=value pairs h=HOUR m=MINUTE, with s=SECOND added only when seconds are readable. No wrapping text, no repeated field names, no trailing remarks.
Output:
h=3 m=5 s=18
